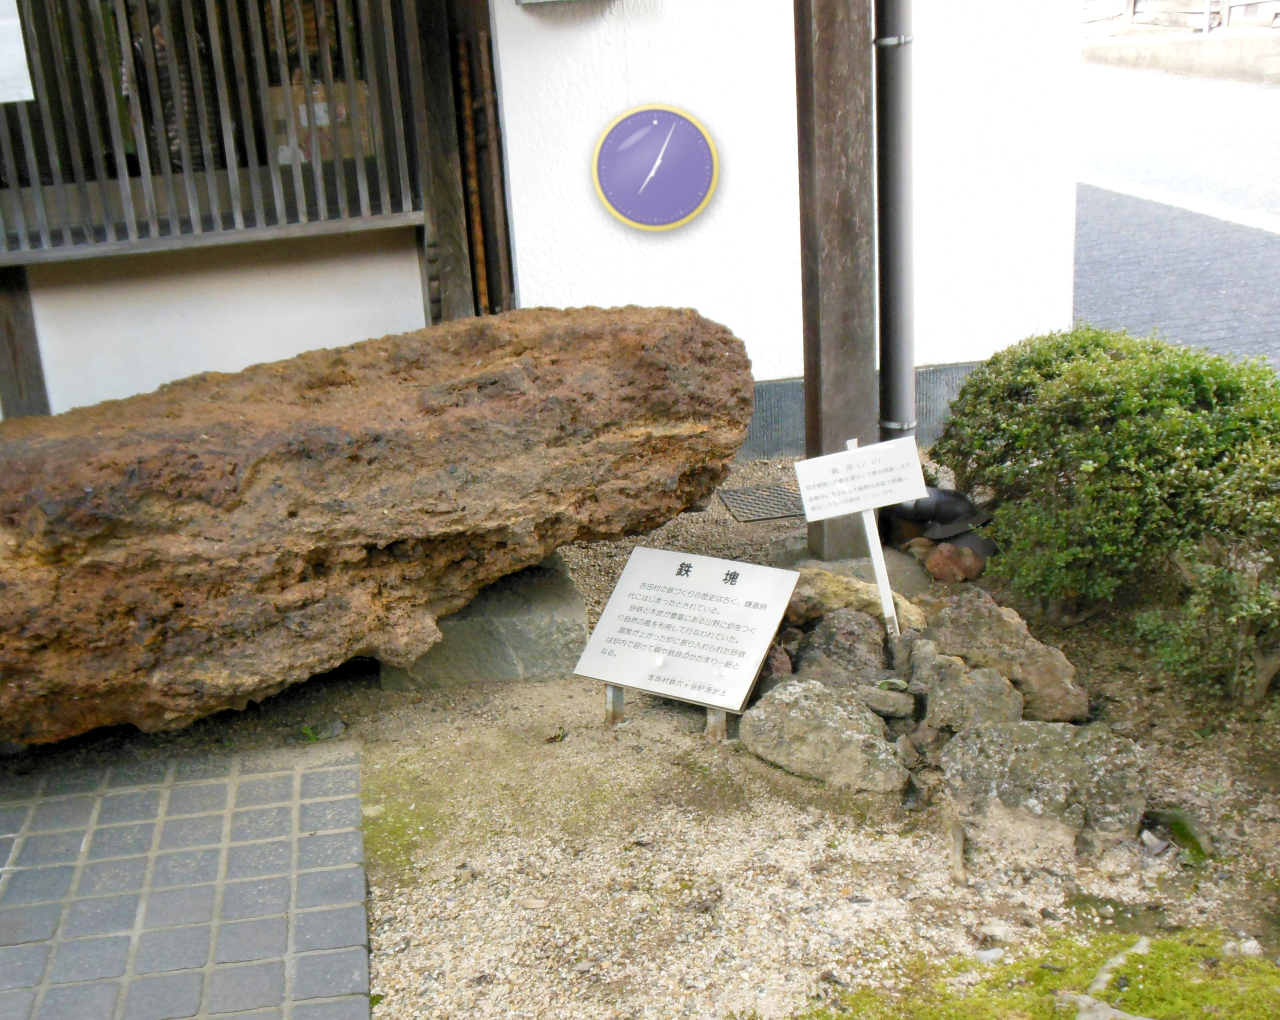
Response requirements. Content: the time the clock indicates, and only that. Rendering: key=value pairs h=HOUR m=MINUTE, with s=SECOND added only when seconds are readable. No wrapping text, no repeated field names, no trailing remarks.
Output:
h=7 m=4
